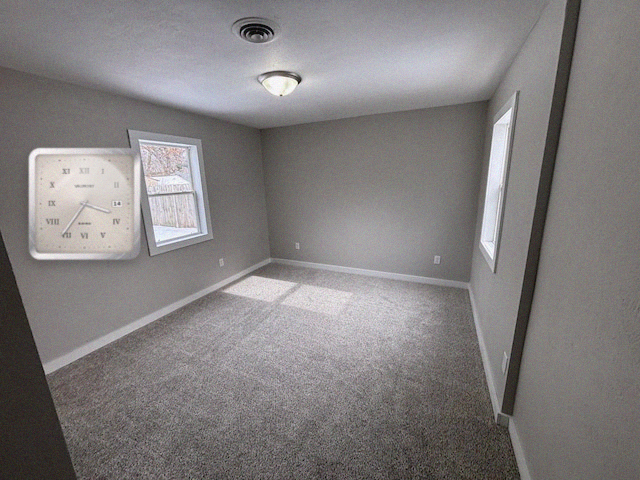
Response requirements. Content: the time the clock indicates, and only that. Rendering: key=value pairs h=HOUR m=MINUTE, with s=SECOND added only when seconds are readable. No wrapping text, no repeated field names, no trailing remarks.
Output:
h=3 m=36
